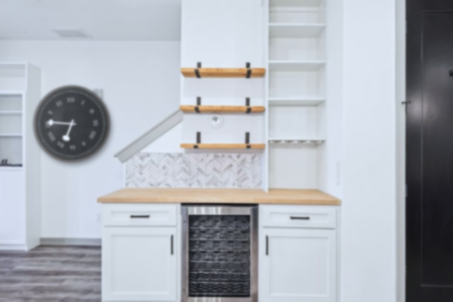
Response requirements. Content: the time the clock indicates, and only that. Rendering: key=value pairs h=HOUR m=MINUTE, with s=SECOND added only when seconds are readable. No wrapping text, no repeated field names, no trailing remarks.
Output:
h=6 m=46
